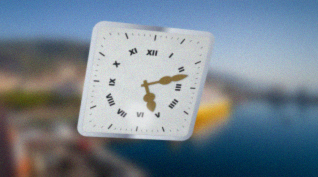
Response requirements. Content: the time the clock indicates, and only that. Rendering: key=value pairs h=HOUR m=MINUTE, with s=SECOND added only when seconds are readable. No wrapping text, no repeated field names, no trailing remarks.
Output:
h=5 m=12
